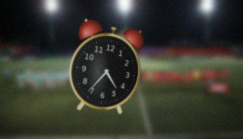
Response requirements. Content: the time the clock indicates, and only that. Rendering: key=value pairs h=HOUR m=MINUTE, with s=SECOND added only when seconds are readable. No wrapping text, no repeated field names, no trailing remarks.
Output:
h=4 m=36
